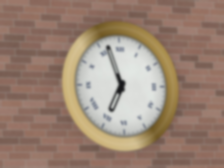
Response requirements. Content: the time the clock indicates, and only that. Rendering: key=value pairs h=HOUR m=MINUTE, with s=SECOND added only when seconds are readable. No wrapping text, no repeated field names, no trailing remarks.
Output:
h=6 m=57
